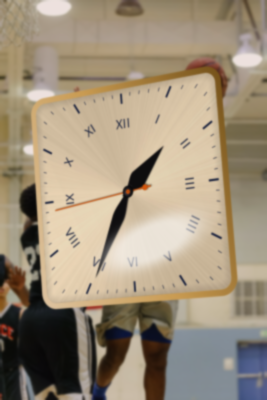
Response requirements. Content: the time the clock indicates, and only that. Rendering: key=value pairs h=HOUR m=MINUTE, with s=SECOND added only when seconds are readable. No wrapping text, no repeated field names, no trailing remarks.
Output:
h=1 m=34 s=44
